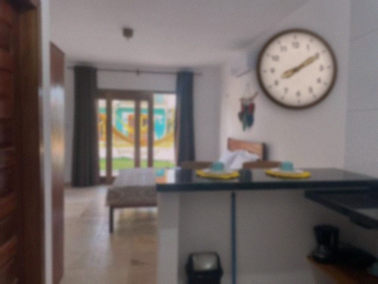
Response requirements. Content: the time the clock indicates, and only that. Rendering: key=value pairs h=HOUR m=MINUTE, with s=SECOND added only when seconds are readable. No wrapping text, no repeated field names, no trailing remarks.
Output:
h=8 m=10
